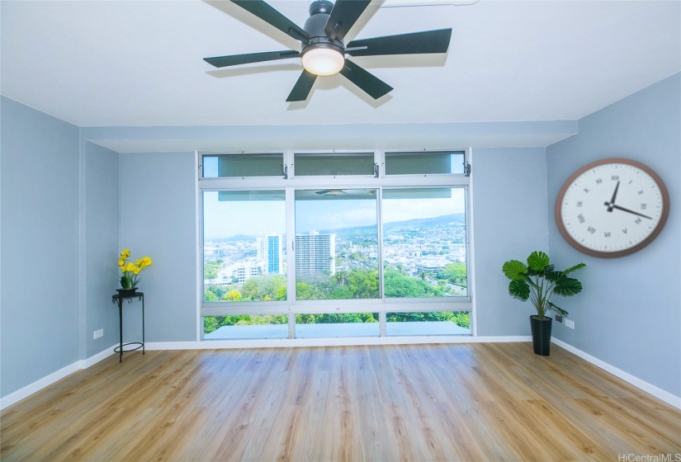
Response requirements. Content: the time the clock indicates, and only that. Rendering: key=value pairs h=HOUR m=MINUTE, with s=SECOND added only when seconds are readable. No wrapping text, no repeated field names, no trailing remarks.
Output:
h=12 m=18
